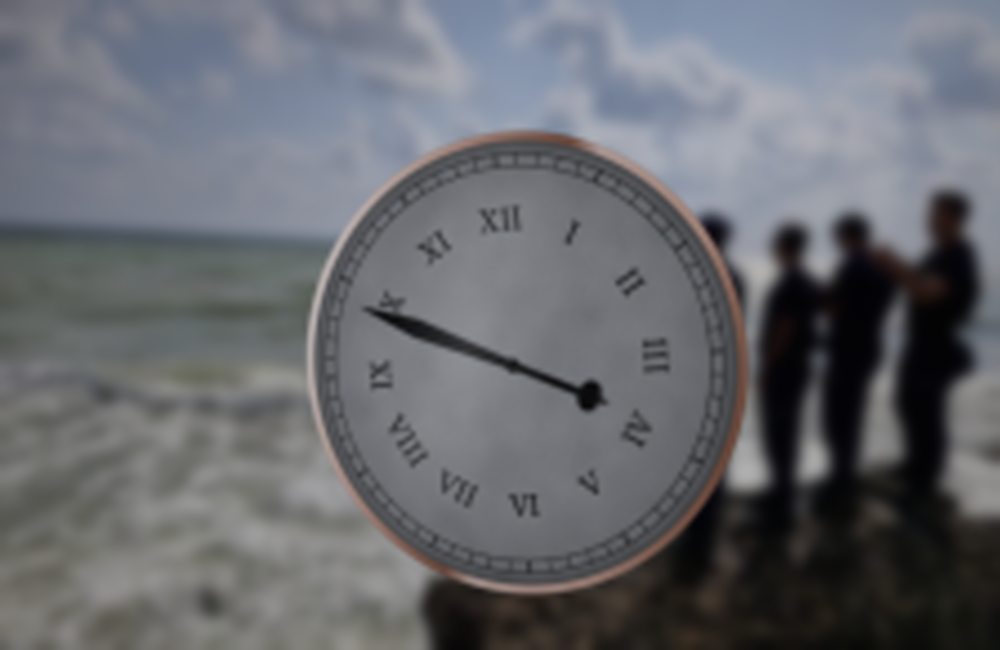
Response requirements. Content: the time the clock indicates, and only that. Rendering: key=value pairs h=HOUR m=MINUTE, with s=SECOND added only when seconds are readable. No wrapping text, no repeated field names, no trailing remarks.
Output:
h=3 m=49
